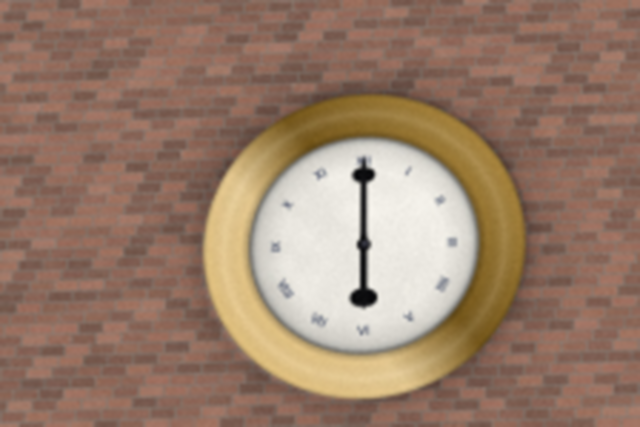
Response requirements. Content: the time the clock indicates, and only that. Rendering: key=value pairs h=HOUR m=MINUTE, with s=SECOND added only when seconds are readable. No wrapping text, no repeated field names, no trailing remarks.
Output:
h=6 m=0
